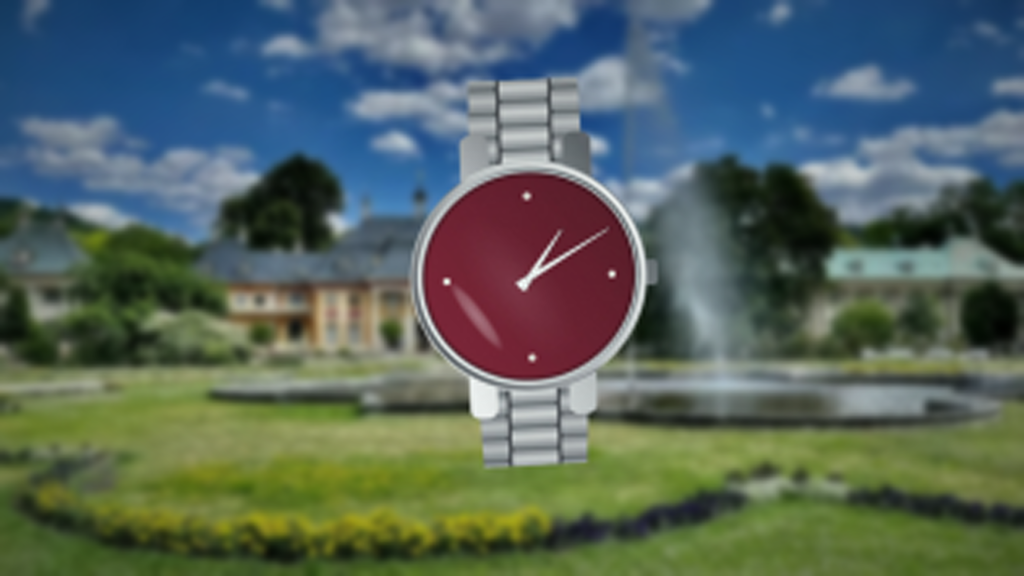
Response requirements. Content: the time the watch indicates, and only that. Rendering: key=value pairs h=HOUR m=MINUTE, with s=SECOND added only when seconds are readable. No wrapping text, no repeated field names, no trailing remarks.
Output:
h=1 m=10
